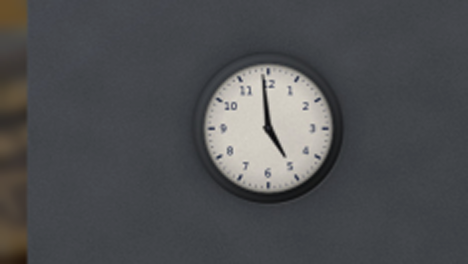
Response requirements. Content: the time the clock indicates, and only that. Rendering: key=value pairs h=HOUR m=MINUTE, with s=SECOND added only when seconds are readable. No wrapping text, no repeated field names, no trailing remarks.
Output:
h=4 m=59
